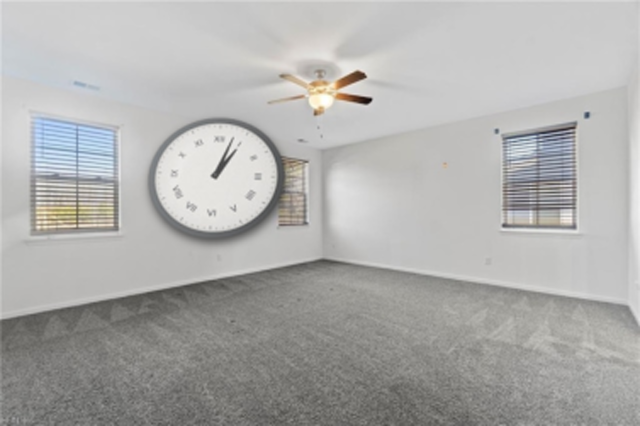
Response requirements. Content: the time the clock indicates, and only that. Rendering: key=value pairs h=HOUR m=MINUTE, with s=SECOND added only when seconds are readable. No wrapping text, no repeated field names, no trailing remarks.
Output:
h=1 m=3
